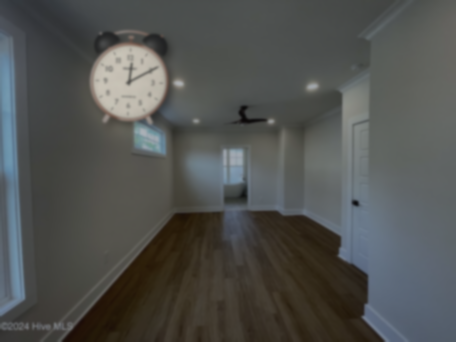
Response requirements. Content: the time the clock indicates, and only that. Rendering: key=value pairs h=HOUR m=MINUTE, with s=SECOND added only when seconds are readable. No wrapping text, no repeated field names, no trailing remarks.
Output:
h=12 m=10
